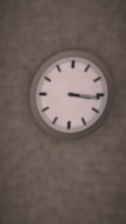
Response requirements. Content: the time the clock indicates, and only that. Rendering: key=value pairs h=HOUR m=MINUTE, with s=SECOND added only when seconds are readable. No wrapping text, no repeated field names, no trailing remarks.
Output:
h=3 m=16
